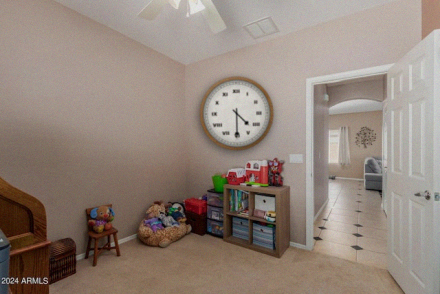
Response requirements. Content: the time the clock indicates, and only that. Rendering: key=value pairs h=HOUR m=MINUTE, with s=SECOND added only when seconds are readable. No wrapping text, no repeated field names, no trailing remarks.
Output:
h=4 m=30
